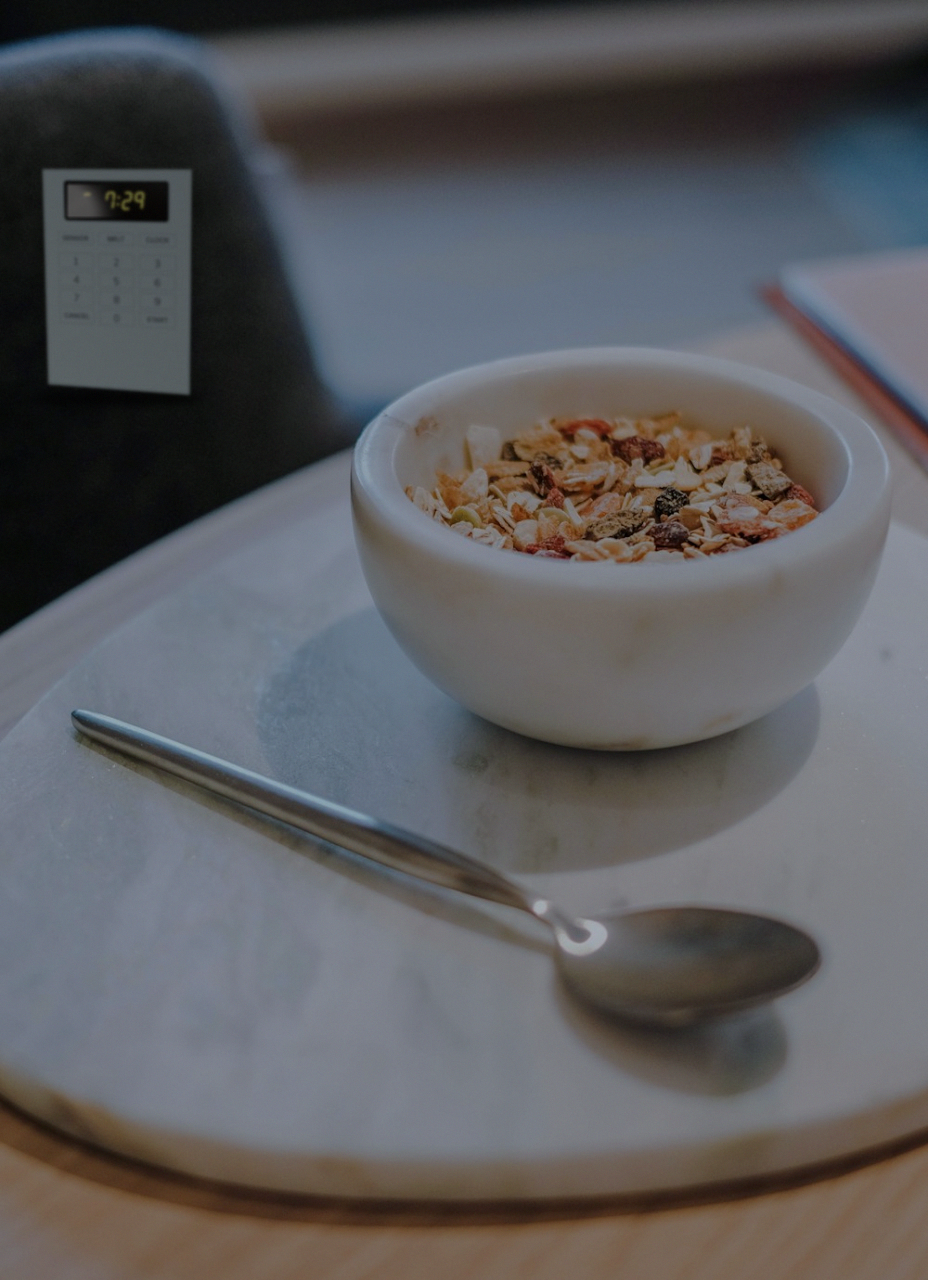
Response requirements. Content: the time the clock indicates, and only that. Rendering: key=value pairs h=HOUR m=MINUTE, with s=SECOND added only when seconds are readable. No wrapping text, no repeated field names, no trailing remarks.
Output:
h=7 m=29
